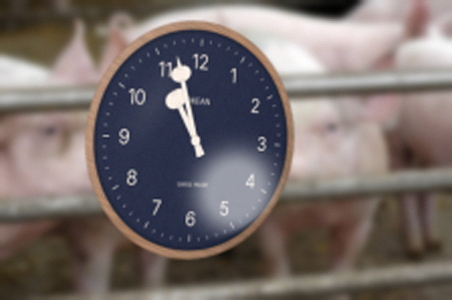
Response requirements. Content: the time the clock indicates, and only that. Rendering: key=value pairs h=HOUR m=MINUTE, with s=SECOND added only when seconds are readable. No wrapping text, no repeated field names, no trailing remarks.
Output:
h=10 m=57
